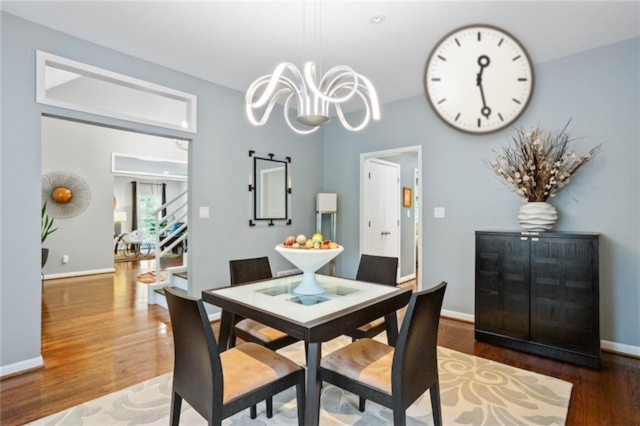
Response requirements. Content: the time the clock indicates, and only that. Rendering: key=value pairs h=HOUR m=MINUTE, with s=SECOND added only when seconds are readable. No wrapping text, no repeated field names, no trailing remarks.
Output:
h=12 m=28
